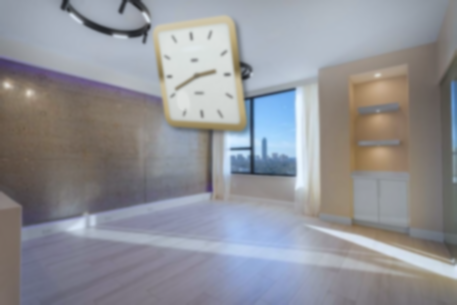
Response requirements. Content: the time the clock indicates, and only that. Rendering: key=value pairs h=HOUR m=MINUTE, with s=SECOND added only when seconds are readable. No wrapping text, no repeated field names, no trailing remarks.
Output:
h=2 m=41
